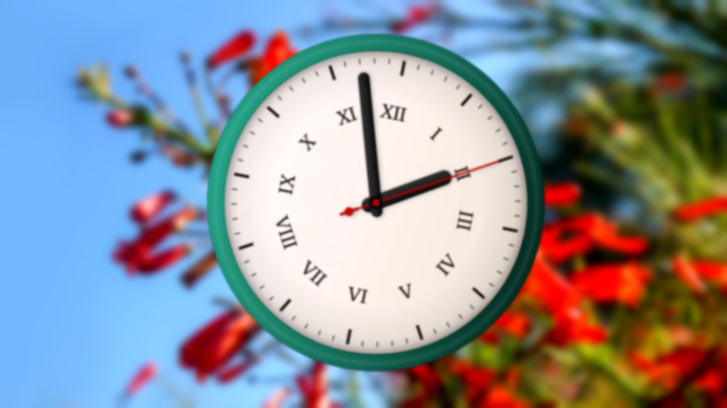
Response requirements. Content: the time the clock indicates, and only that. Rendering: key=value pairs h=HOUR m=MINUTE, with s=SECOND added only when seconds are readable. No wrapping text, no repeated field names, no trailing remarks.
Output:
h=1 m=57 s=10
